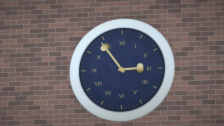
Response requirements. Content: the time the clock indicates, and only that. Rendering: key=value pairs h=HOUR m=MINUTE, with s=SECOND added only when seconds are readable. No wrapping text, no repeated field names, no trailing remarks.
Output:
h=2 m=54
